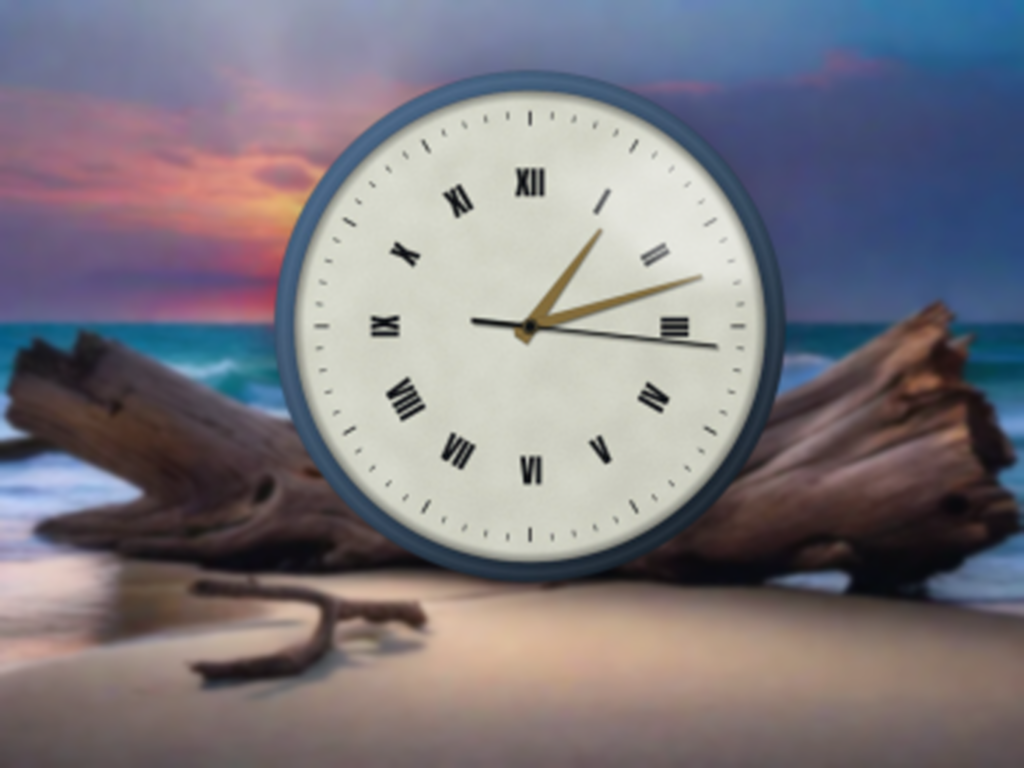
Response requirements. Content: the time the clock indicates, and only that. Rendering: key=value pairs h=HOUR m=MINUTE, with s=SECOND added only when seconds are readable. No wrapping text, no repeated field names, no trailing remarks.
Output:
h=1 m=12 s=16
